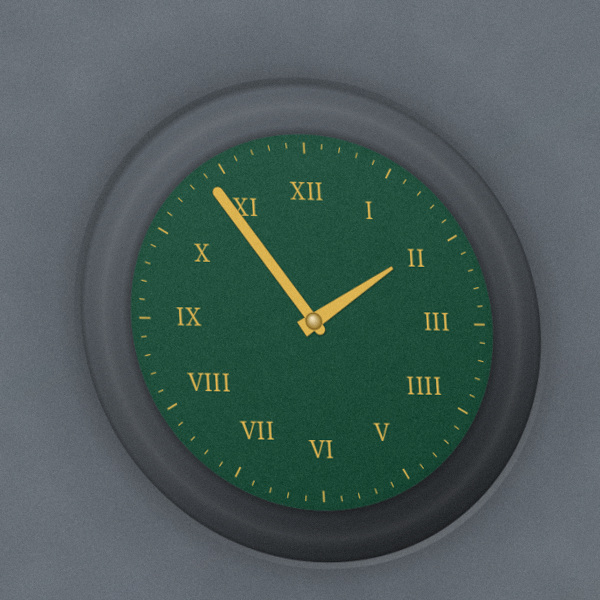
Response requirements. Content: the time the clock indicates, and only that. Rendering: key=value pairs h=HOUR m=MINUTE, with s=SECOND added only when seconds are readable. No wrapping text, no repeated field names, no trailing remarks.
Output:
h=1 m=54
